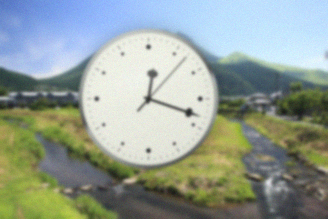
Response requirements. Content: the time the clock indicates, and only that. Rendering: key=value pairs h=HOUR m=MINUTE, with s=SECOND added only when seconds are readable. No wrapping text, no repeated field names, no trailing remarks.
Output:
h=12 m=18 s=7
